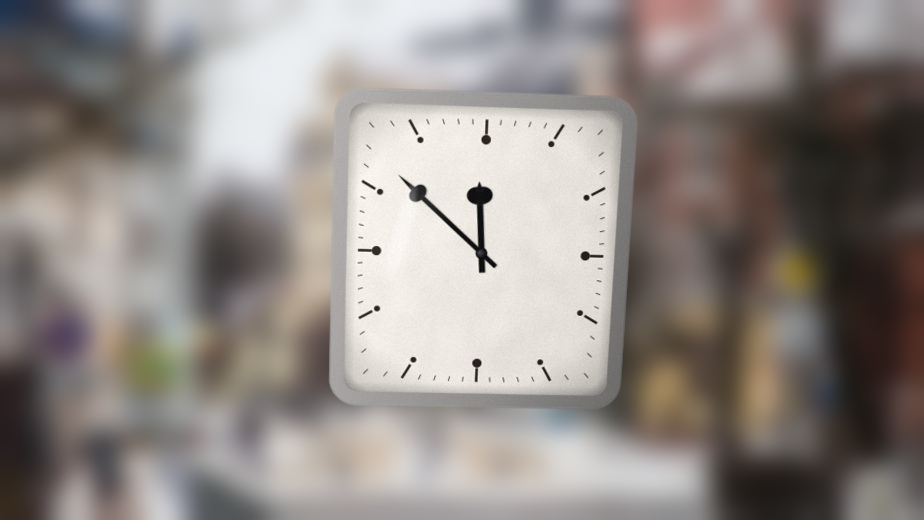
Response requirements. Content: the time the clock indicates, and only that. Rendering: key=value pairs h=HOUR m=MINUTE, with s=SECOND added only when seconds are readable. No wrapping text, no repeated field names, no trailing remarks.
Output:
h=11 m=52
